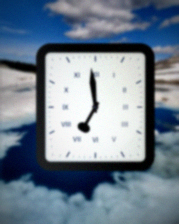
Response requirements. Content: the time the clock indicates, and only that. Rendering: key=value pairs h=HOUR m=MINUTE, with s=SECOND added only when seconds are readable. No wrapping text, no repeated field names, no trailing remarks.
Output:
h=6 m=59
